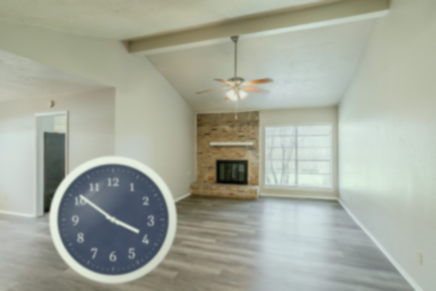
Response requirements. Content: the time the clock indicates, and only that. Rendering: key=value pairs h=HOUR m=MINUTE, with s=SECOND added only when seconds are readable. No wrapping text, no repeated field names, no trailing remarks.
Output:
h=3 m=51
